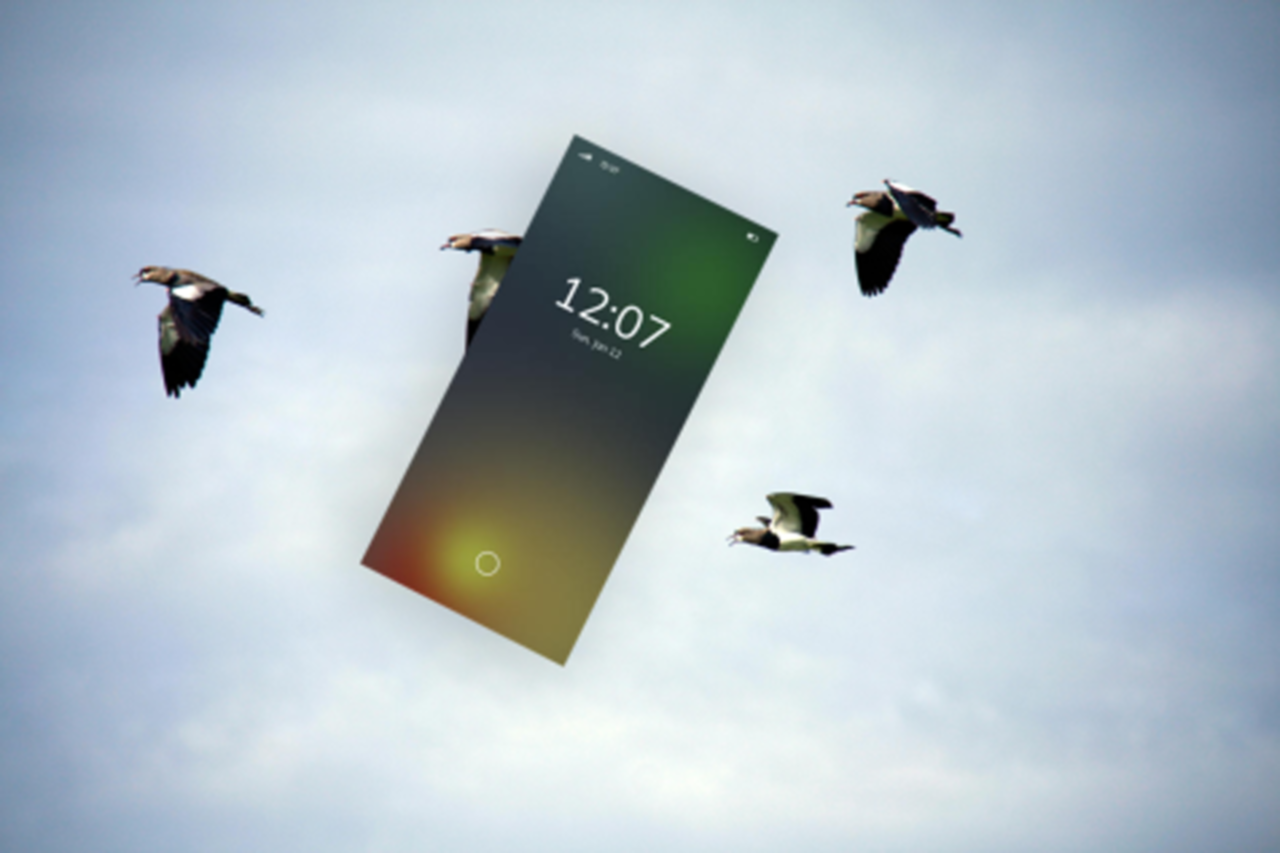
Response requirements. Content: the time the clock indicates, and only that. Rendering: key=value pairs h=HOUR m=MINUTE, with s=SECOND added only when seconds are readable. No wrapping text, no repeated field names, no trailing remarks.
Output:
h=12 m=7
